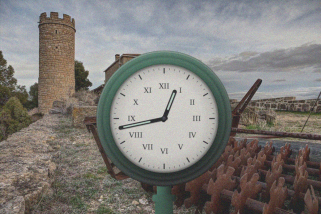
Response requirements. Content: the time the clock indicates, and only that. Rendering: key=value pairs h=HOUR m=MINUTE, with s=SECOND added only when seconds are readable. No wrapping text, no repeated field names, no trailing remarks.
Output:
h=12 m=43
